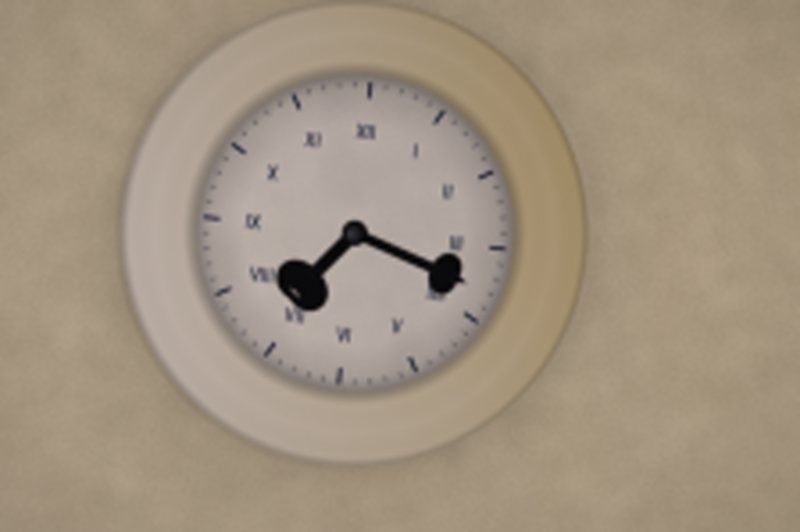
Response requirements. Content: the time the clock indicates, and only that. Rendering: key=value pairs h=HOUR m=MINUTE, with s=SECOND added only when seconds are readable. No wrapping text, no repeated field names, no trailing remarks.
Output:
h=7 m=18
